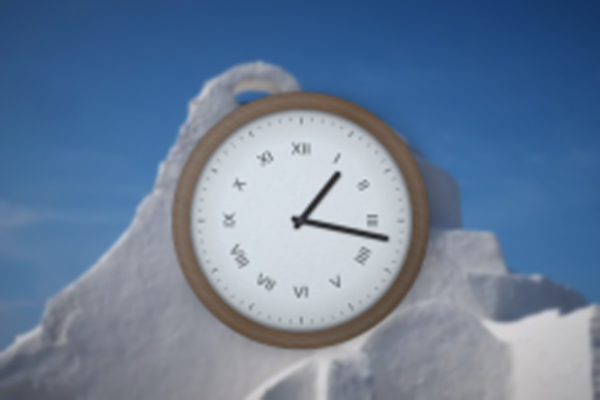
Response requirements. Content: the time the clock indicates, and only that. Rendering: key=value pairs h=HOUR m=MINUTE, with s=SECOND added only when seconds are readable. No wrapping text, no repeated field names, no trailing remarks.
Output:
h=1 m=17
